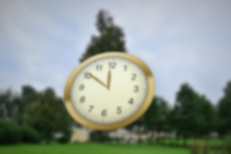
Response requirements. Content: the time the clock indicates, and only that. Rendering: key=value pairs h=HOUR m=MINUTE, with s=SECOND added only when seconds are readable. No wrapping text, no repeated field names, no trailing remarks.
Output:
h=11 m=51
